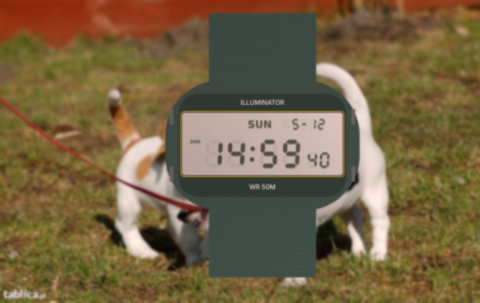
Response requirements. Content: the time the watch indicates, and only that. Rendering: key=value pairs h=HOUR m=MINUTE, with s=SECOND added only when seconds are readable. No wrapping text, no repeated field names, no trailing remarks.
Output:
h=14 m=59 s=40
